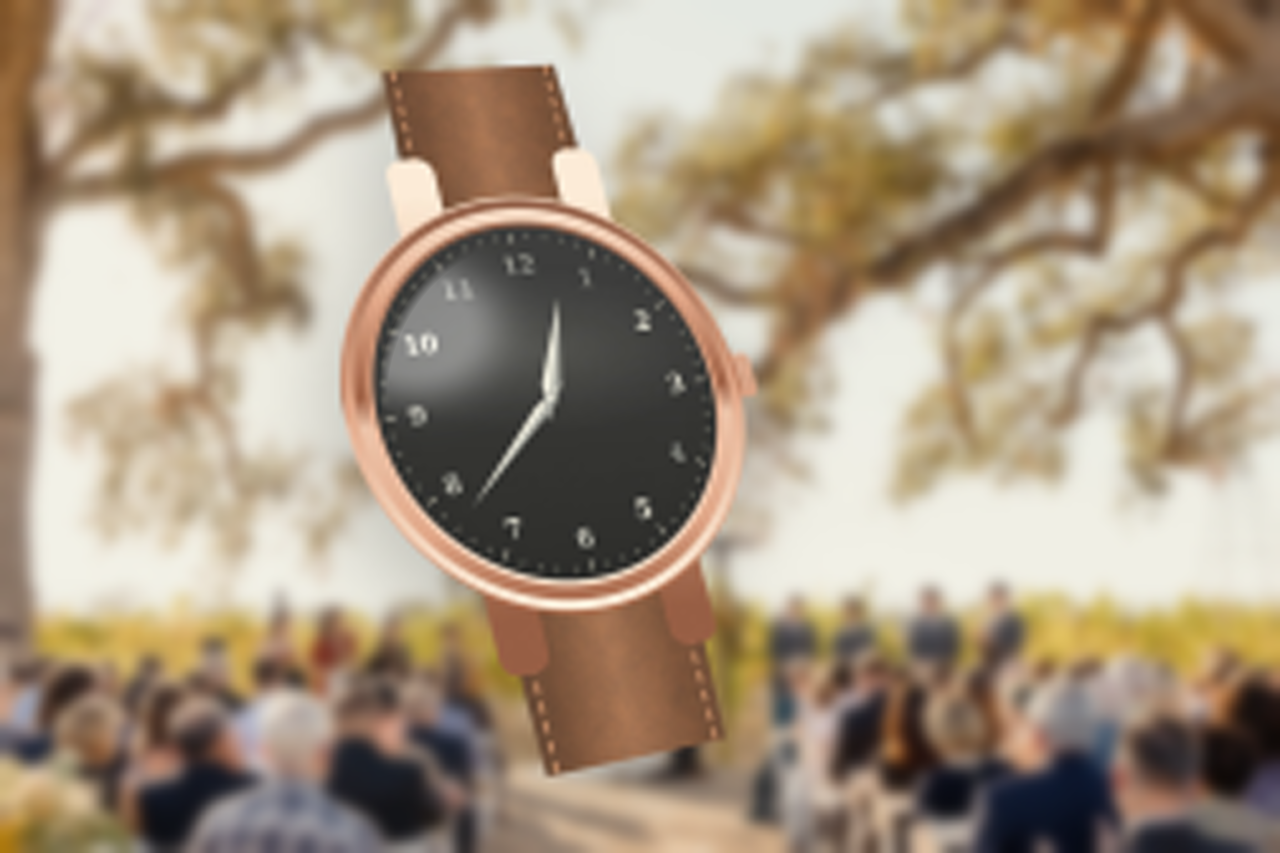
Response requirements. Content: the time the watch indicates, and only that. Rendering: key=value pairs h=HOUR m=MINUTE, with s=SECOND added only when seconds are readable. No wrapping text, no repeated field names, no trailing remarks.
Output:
h=12 m=38
